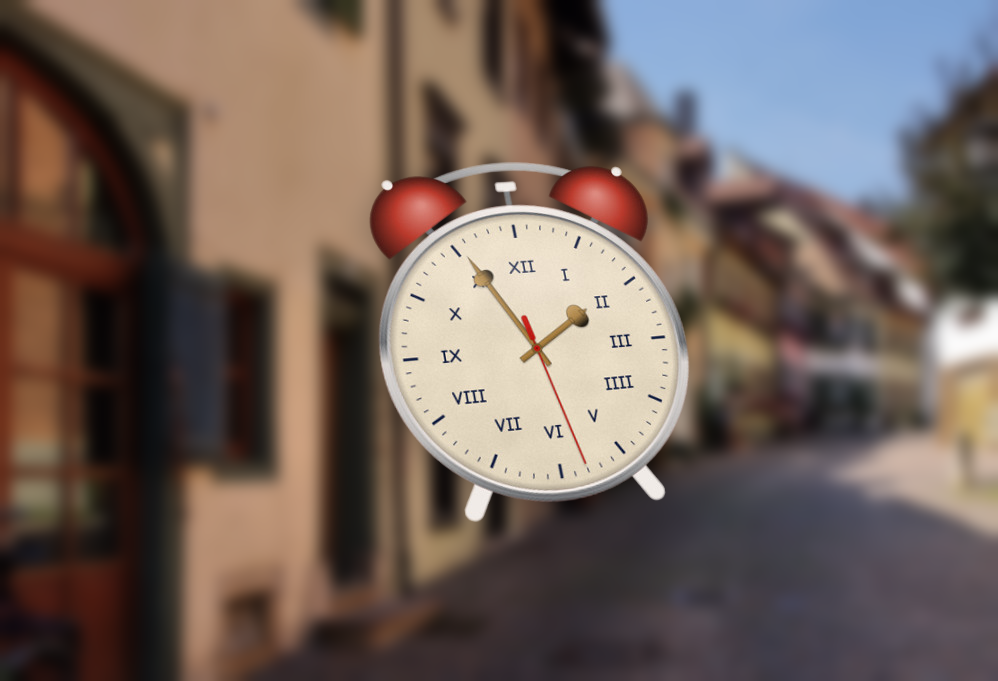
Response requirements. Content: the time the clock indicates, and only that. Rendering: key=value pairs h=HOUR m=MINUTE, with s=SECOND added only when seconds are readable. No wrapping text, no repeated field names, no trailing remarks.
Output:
h=1 m=55 s=28
